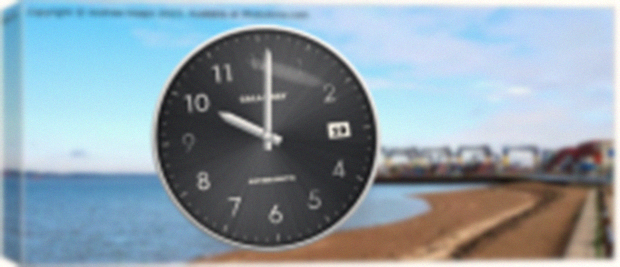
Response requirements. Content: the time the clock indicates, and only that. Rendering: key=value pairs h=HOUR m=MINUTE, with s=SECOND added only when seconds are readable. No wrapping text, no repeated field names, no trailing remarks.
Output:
h=10 m=1
